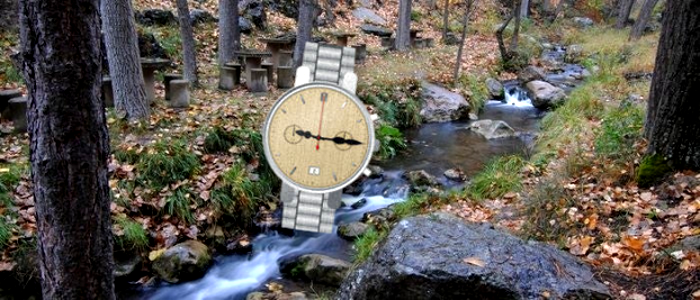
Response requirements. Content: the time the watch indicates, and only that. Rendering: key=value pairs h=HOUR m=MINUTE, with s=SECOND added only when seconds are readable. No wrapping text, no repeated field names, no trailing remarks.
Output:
h=9 m=15
